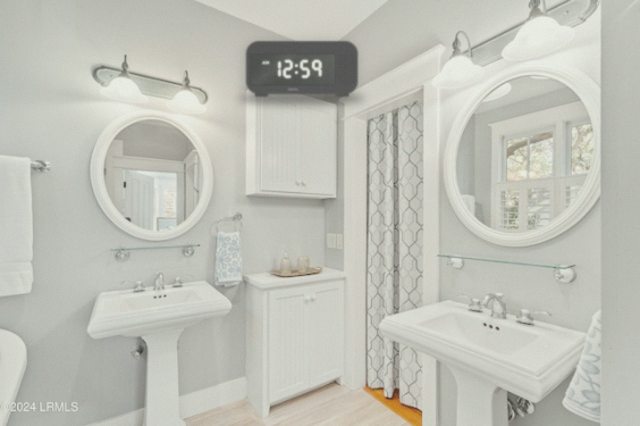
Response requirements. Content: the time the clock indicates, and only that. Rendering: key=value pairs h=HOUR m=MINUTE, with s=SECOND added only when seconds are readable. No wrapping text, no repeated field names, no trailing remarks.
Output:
h=12 m=59
